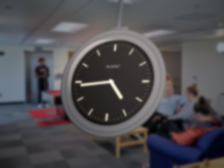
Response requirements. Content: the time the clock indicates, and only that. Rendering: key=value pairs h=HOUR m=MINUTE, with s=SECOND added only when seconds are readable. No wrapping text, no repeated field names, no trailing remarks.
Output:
h=4 m=44
